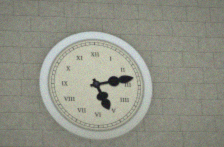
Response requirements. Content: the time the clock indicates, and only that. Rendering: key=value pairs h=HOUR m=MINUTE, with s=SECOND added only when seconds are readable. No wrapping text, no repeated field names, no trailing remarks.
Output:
h=5 m=13
